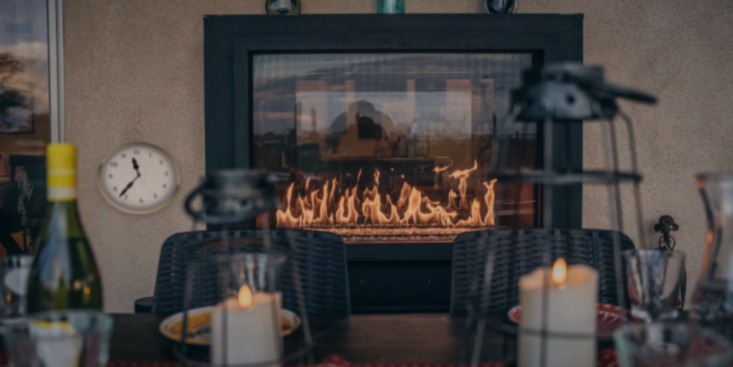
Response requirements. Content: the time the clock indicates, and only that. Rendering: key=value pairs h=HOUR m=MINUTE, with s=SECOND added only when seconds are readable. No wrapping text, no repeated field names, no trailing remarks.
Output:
h=11 m=37
